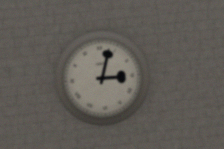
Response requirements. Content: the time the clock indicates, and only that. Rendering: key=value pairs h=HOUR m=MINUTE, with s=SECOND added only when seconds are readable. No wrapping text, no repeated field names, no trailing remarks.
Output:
h=3 m=3
